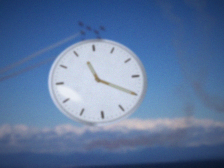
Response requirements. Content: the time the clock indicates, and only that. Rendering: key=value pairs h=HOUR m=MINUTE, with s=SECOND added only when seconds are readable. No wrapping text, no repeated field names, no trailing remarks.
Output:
h=11 m=20
